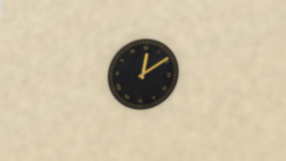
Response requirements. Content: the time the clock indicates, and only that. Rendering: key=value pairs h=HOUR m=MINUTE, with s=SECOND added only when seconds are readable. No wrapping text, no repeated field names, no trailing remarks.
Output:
h=12 m=9
